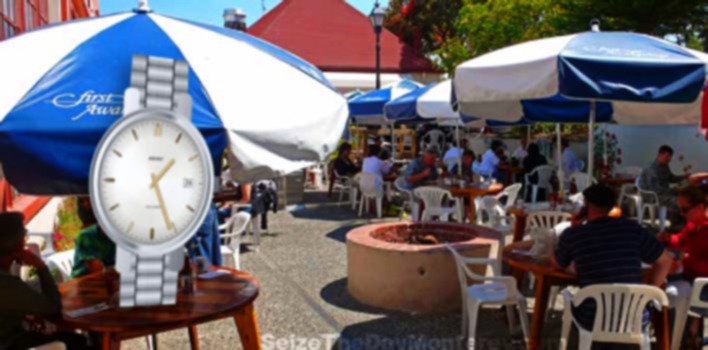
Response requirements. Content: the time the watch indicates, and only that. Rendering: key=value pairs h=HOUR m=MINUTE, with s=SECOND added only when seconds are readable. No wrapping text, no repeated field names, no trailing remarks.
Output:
h=1 m=26
